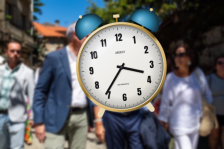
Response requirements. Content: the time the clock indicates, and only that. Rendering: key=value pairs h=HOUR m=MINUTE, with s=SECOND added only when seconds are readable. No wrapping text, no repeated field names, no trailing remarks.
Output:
h=3 m=36
